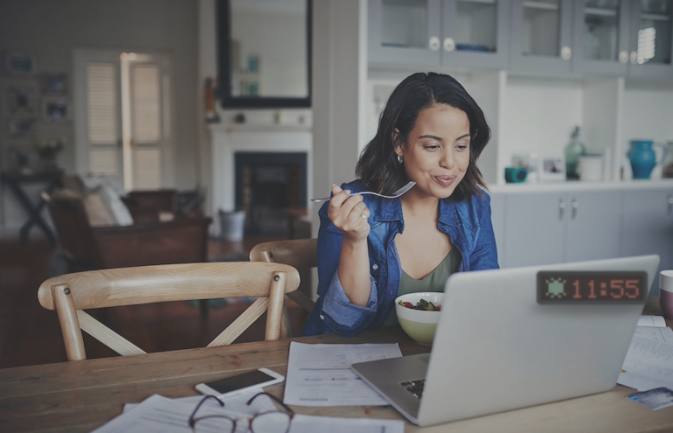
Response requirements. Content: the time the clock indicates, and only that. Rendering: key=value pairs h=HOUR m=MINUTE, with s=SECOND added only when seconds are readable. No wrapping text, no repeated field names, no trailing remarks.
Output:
h=11 m=55
